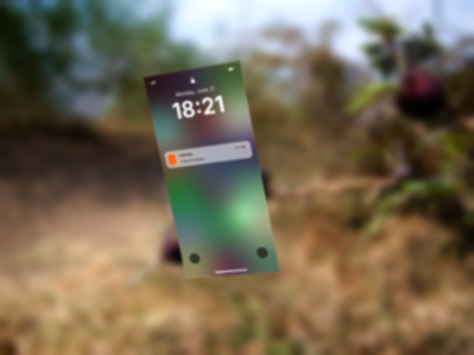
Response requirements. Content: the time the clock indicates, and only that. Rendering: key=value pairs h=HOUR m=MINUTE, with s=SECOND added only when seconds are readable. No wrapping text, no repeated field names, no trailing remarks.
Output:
h=18 m=21
